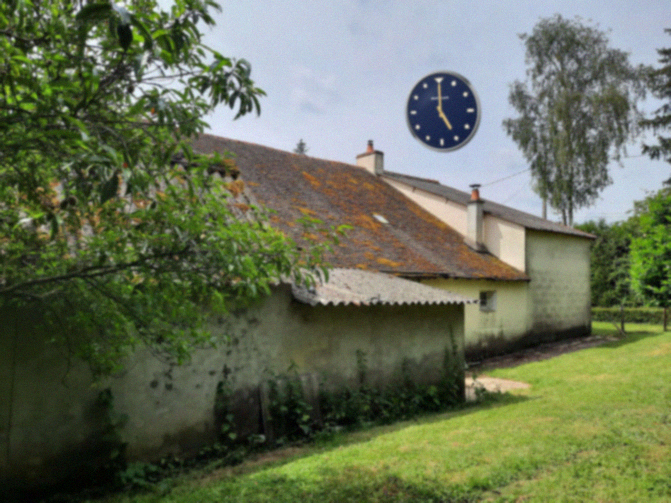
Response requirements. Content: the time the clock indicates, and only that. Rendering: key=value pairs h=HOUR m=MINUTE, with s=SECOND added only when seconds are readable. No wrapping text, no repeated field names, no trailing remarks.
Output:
h=5 m=0
